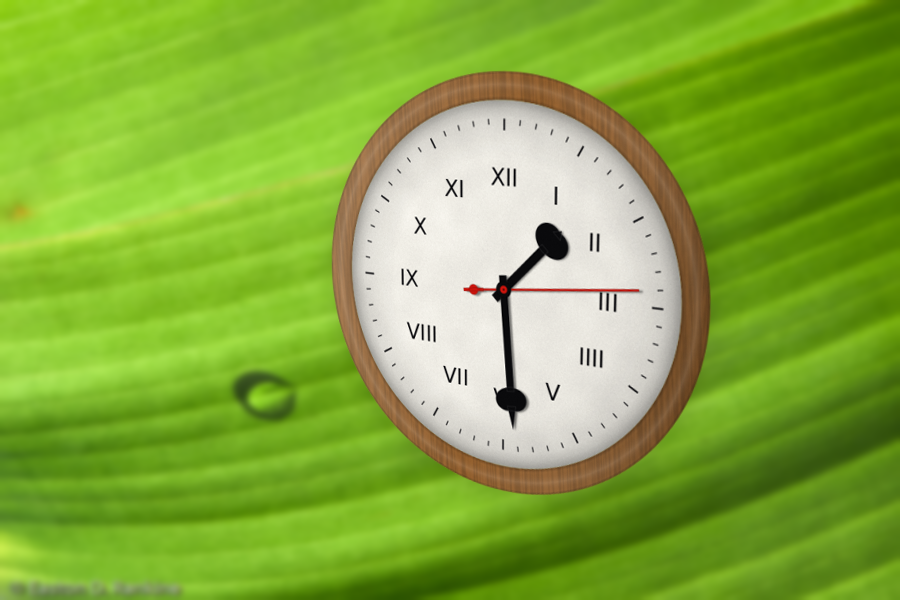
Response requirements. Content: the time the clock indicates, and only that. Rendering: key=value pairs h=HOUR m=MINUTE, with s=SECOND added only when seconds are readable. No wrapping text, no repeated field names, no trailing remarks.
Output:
h=1 m=29 s=14
